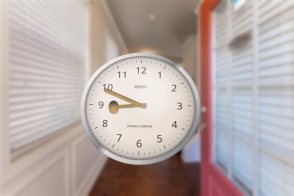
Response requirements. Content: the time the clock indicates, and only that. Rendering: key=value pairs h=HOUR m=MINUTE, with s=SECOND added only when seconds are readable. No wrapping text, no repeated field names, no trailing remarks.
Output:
h=8 m=49
